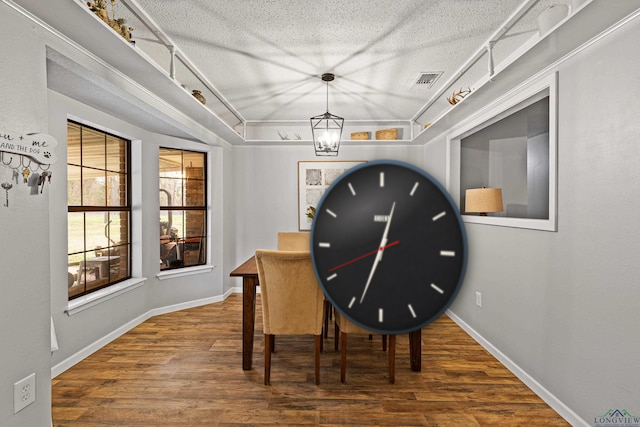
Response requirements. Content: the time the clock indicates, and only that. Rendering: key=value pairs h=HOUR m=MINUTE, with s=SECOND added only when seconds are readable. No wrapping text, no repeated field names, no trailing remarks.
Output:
h=12 m=33 s=41
